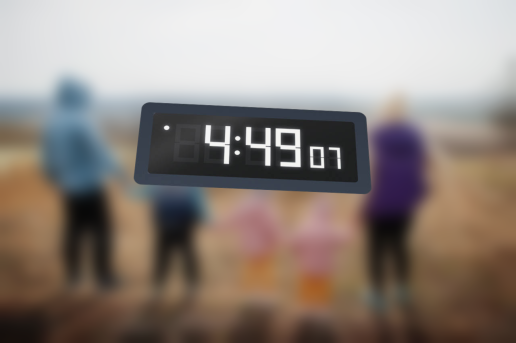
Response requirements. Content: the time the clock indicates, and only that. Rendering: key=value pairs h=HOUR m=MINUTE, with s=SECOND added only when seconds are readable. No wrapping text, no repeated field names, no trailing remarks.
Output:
h=4 m=49 s=7
